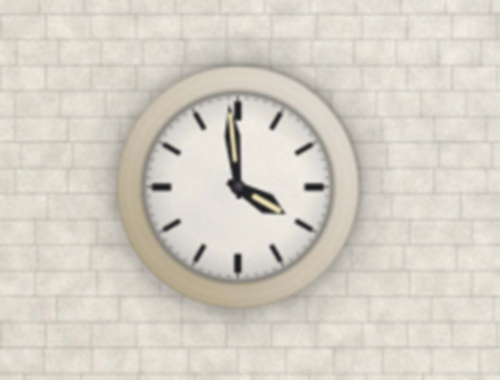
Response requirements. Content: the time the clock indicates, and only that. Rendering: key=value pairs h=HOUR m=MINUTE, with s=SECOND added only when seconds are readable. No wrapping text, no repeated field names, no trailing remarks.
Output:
h=3 m=59
